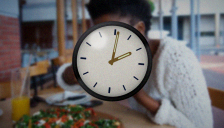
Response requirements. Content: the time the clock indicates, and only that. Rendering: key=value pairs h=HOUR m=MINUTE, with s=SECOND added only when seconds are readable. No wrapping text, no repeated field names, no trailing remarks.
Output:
h=2 m=1
